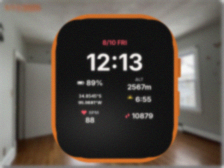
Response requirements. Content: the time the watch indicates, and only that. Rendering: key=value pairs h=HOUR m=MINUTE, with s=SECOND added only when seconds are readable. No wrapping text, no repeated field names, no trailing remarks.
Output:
h=12 m=13
